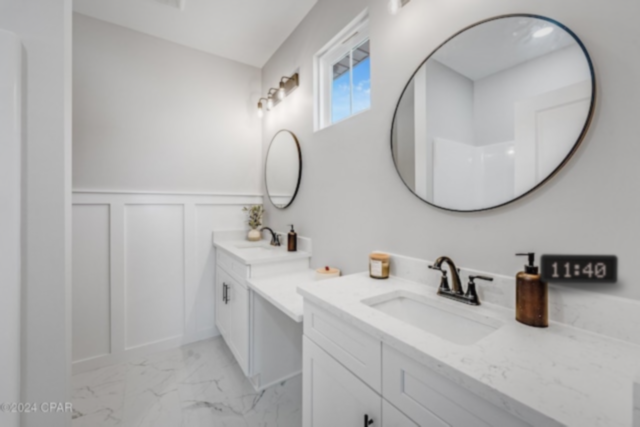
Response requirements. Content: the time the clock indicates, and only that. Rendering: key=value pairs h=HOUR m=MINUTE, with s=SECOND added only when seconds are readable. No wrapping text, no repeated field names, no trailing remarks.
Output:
h=11 m=40
